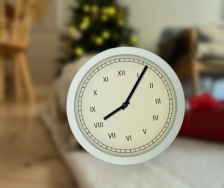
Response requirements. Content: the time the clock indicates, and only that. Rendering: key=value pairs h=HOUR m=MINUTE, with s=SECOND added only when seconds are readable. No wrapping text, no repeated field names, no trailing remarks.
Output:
h=8 m=6
